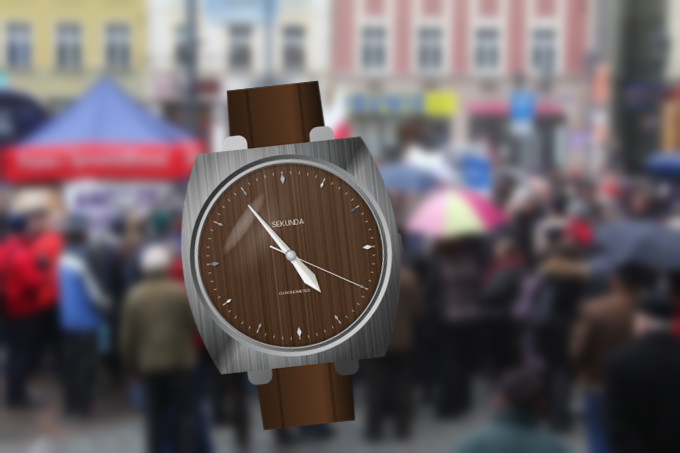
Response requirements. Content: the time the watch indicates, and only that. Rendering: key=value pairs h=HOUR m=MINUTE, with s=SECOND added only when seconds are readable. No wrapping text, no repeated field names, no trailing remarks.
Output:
h=4 m=54 s=20
